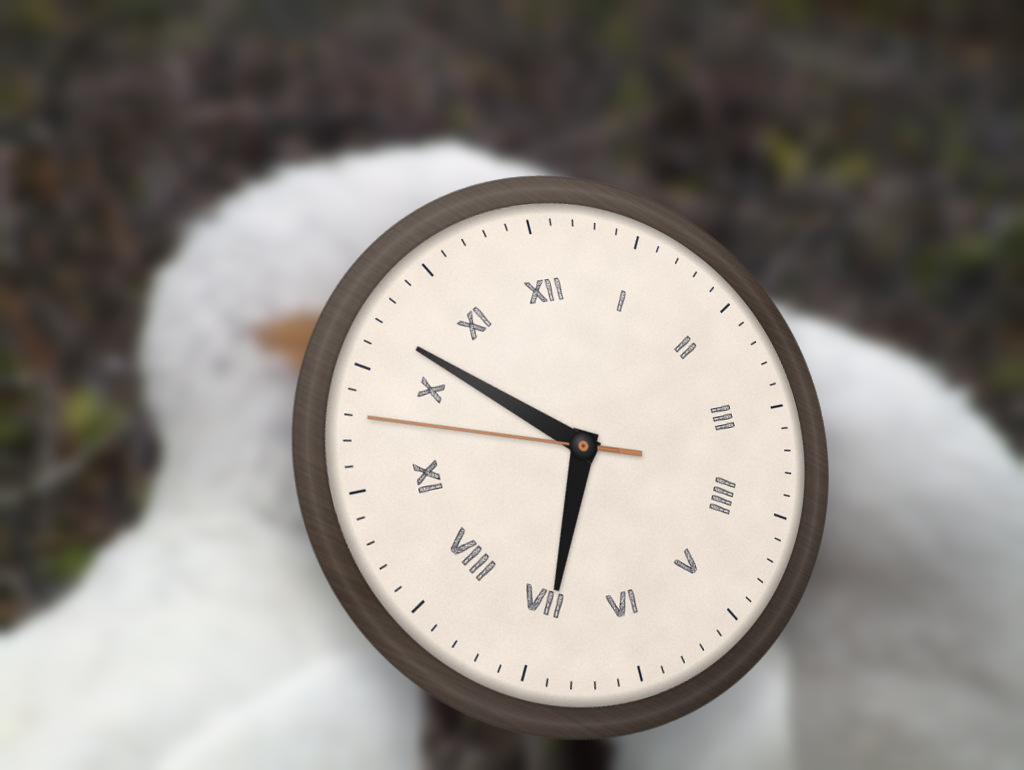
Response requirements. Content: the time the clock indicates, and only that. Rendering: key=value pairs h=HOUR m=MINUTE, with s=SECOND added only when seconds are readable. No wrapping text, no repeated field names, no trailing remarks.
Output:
h=6 m=51 s=48
